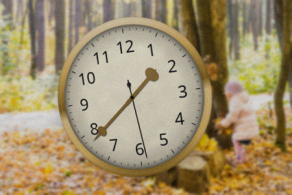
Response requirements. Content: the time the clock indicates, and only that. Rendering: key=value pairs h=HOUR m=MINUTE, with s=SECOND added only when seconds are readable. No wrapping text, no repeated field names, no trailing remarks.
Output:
h=1 m=38 s=29
